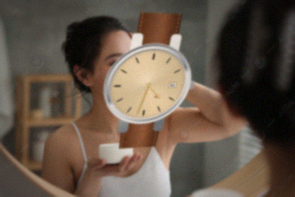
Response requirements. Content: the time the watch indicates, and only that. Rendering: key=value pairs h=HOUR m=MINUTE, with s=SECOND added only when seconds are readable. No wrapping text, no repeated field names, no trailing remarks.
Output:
h=4 m=32
